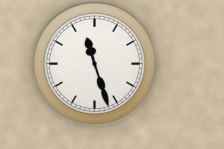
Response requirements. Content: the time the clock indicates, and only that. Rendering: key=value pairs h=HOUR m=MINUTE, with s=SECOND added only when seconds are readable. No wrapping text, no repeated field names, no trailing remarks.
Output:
h=11 m=27
